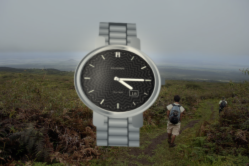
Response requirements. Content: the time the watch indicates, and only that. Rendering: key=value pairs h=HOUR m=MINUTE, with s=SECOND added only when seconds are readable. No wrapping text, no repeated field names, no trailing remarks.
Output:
h=4 m=15
